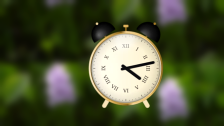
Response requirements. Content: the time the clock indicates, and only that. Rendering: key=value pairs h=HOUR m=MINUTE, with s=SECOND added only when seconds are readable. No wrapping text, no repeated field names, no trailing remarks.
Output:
h=4 m=13
